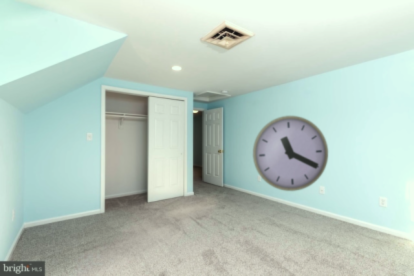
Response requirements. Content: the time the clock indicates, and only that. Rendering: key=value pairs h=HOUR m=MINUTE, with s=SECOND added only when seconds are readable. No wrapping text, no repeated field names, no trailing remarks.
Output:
h=11 m=20
